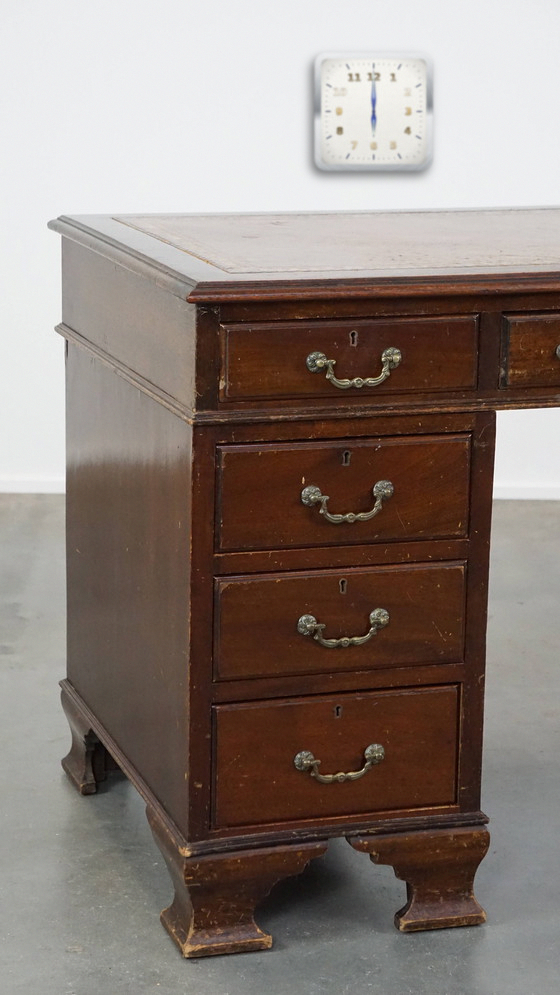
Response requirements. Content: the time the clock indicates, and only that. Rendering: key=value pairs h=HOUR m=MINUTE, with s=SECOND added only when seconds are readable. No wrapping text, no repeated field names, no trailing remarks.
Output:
h=6 m=0
